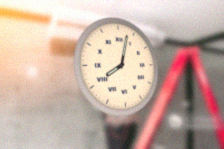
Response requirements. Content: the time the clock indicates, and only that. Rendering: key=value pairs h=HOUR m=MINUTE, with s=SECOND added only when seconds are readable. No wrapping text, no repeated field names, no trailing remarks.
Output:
h=8 m=3
